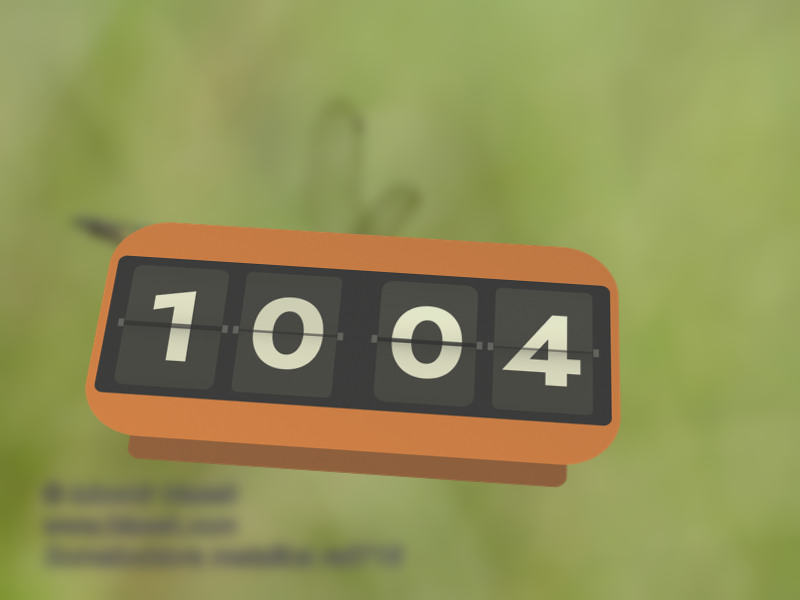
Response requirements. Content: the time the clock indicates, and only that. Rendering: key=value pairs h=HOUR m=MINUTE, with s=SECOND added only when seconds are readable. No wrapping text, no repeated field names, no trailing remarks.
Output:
h=10 m=4
